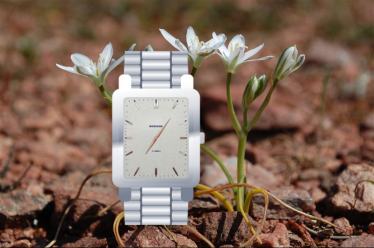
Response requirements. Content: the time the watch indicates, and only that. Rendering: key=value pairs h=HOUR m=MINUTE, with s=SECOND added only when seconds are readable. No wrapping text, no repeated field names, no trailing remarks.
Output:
h=7 m=6
